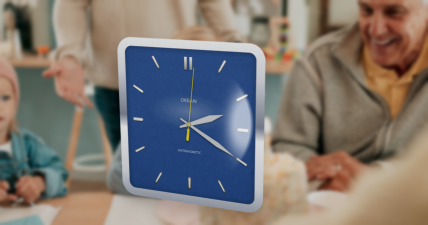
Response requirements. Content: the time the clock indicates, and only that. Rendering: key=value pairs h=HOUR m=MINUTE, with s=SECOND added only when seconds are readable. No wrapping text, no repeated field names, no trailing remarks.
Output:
h=2 m=20 s=1
